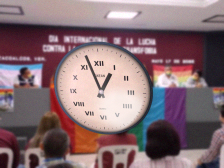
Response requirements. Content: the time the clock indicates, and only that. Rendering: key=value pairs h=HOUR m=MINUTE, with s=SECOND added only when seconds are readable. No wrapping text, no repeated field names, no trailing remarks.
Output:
h=12 m=57
